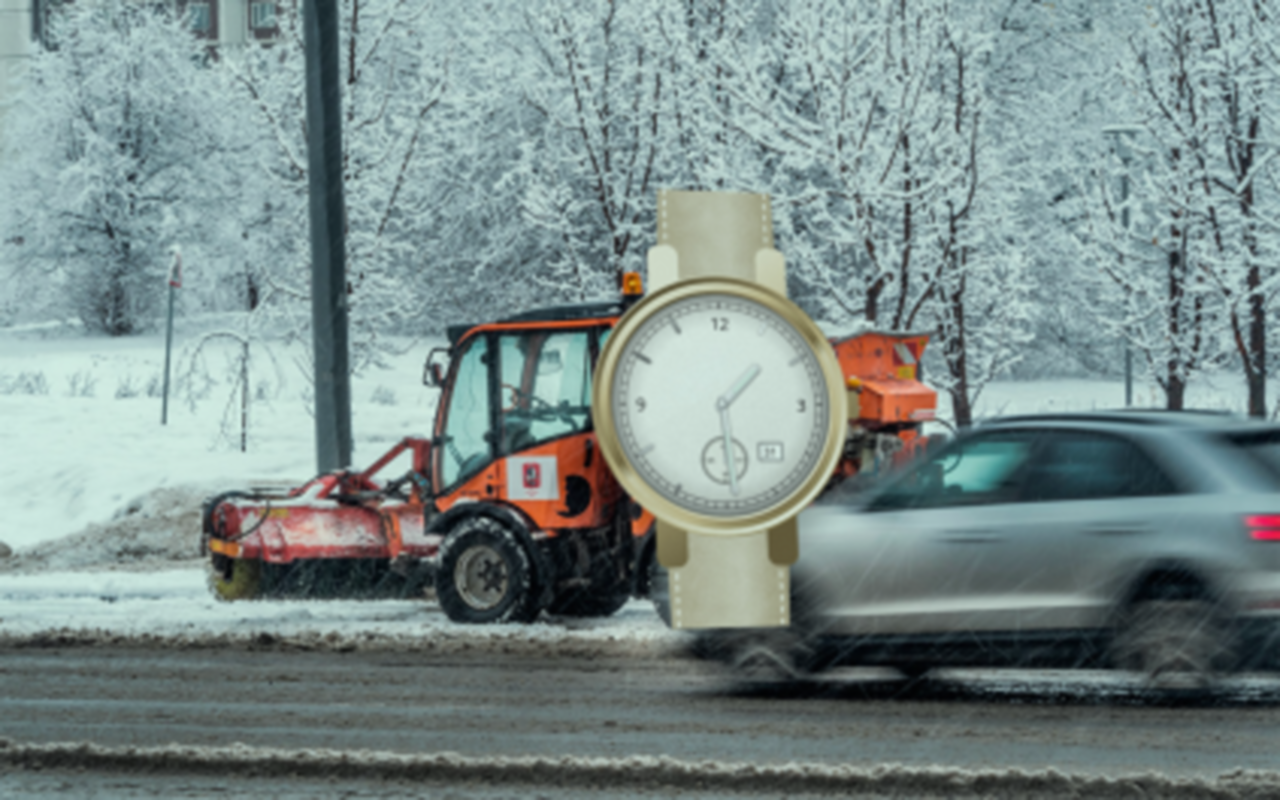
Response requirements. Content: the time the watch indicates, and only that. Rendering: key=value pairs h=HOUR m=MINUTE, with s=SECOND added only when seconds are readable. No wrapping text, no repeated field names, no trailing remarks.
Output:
h=1 m=29
